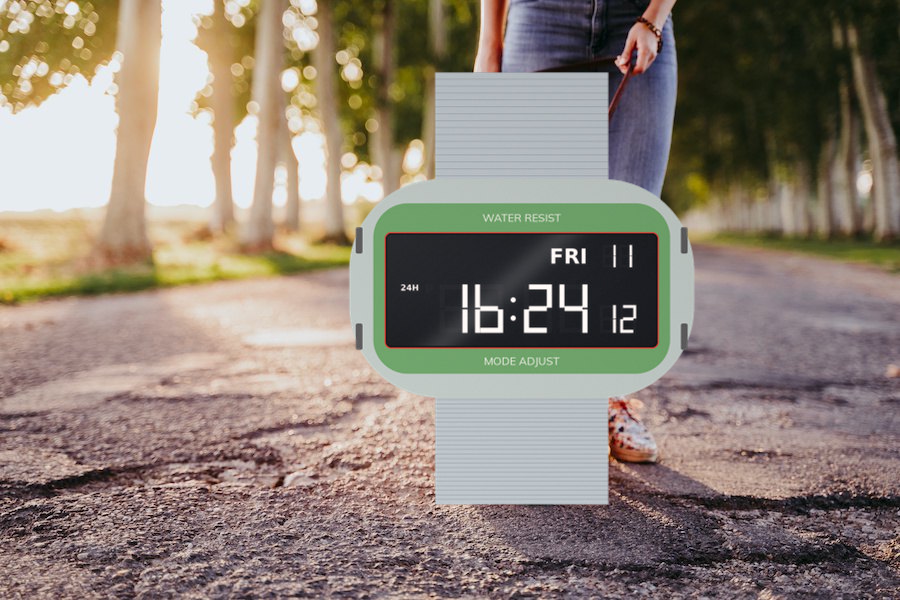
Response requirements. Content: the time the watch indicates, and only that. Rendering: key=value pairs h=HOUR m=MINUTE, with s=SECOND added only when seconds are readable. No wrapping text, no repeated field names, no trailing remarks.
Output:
h=16 m=24 s=12
